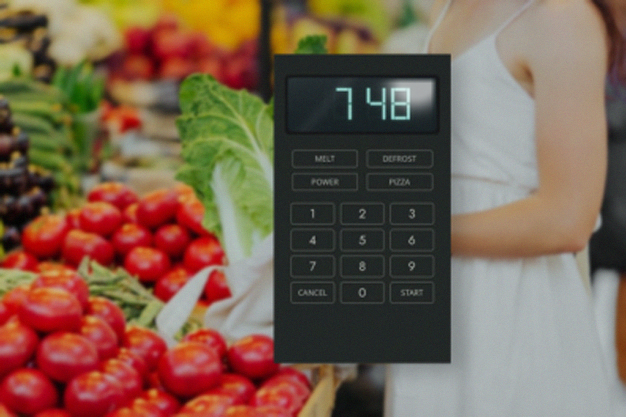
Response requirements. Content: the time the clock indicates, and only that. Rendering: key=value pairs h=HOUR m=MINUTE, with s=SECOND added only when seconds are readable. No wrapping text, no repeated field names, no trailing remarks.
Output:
h=7 m=48
